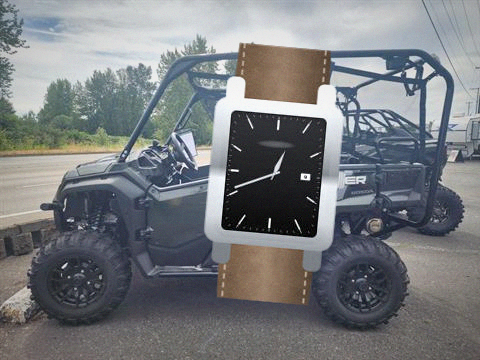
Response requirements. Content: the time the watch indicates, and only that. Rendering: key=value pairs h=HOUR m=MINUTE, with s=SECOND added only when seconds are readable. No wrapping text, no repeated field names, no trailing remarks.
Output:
h=12 m=41
